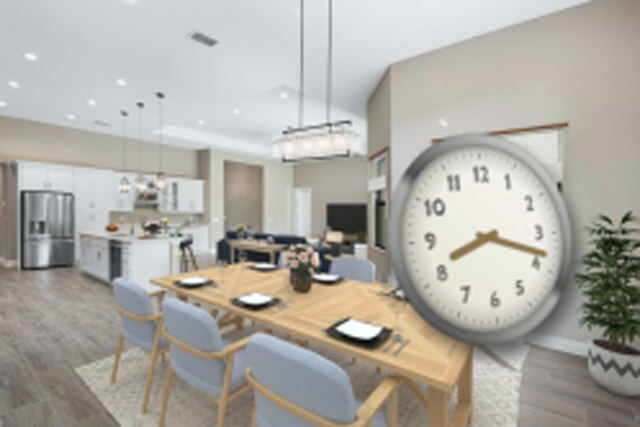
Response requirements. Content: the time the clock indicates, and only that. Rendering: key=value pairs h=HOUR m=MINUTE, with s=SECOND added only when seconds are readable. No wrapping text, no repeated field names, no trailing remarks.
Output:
h=8 m=18
